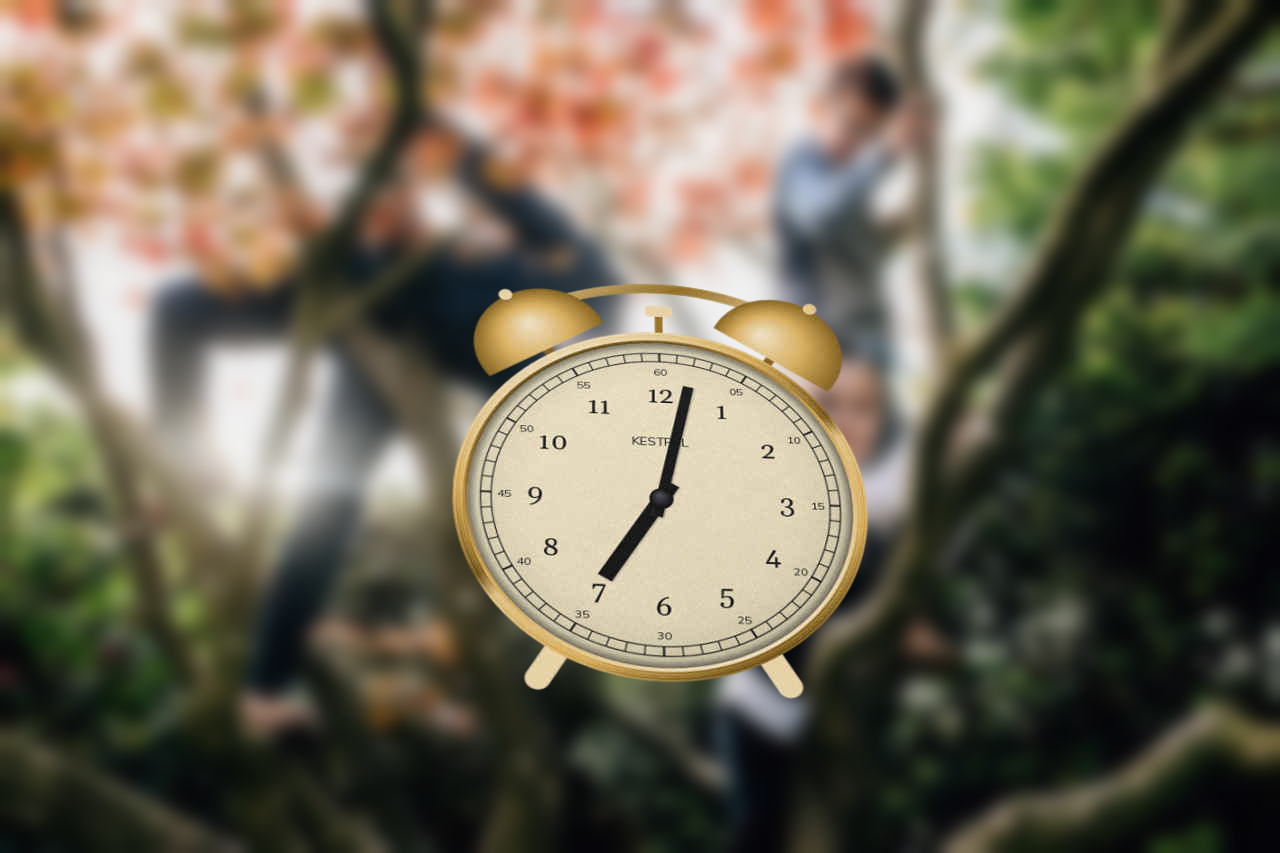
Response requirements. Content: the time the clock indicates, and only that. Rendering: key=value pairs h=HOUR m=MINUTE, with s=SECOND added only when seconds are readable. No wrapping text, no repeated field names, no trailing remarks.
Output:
h=7 m=2
